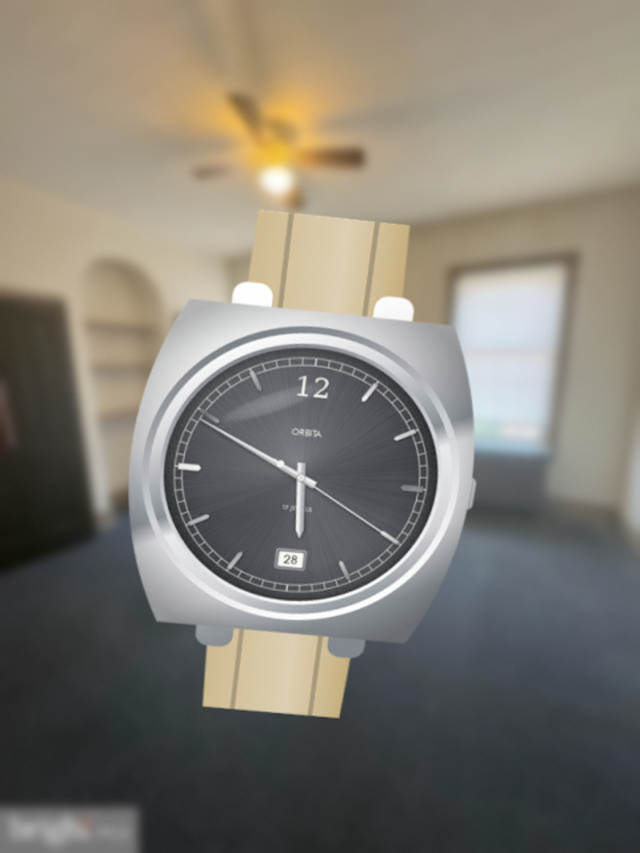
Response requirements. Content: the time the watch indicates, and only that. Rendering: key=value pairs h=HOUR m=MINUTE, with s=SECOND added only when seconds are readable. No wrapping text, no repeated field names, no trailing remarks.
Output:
h=5 m=49 s=20
